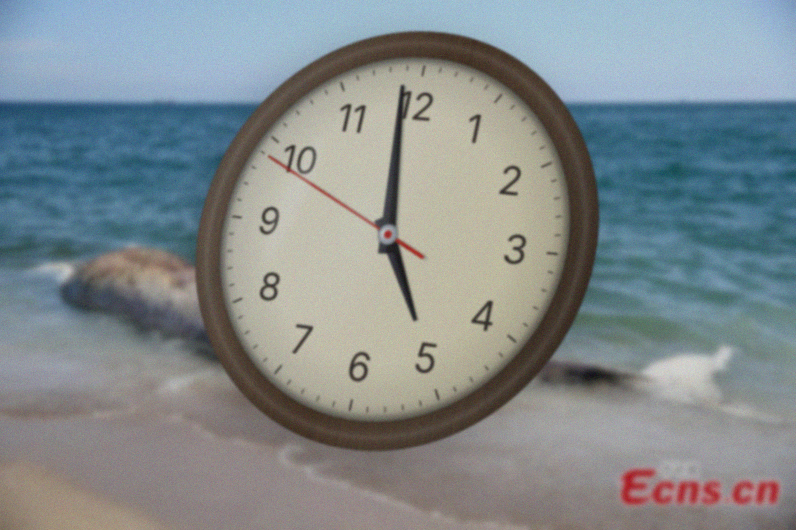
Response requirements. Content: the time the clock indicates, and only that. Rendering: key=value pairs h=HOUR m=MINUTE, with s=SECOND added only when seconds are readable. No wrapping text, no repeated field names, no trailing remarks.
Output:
h=4 m=58 s=49
